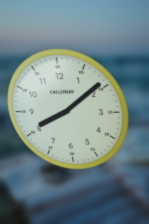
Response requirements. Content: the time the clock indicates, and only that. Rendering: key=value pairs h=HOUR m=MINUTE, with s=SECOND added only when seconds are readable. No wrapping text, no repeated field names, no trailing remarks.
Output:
h=8 m=9
